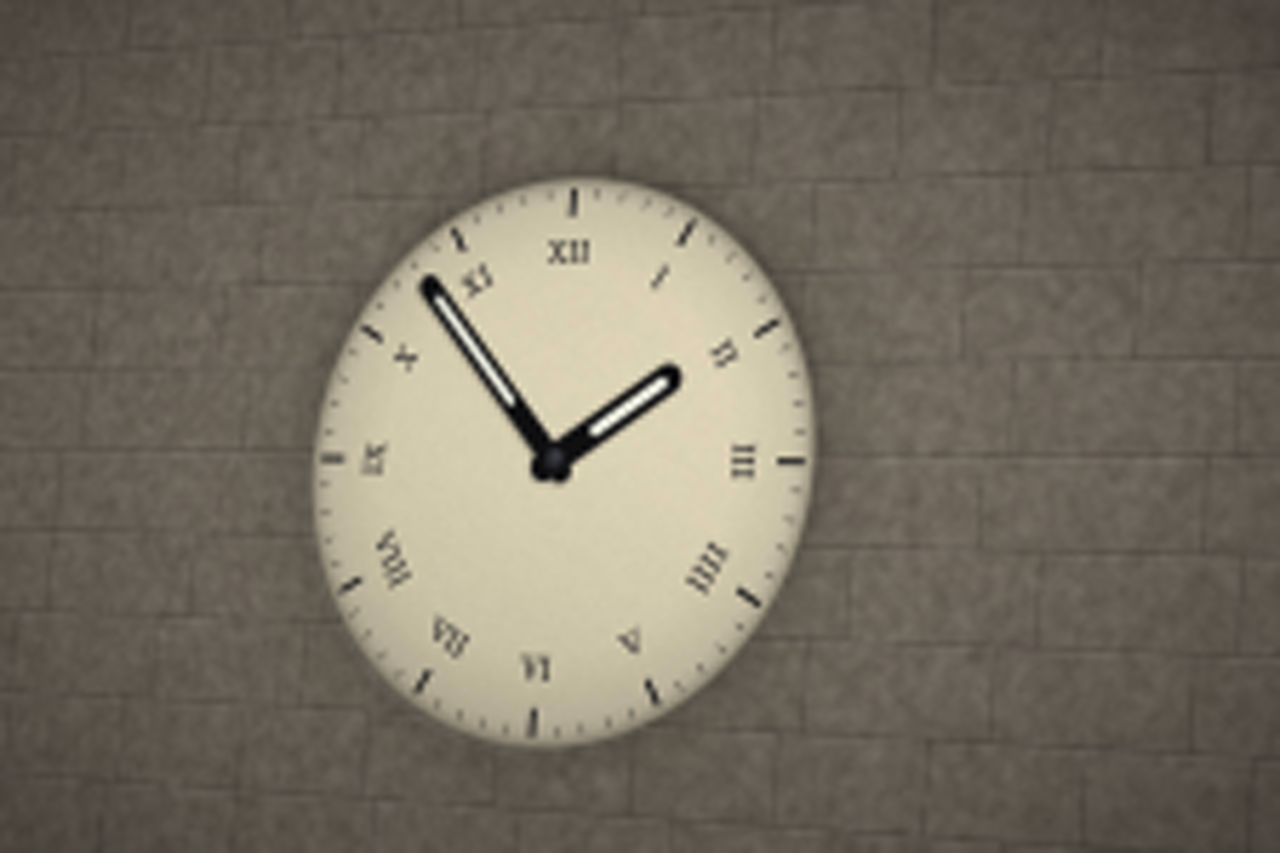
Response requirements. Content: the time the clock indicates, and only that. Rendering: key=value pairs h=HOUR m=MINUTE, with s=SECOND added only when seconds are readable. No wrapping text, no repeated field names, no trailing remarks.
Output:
h=1 m=53
